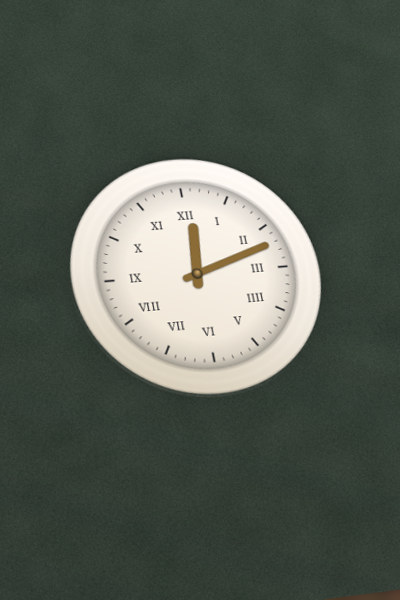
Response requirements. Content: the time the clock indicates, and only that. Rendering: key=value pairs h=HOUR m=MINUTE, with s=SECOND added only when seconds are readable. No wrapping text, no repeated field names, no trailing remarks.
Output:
h=12 m=12
